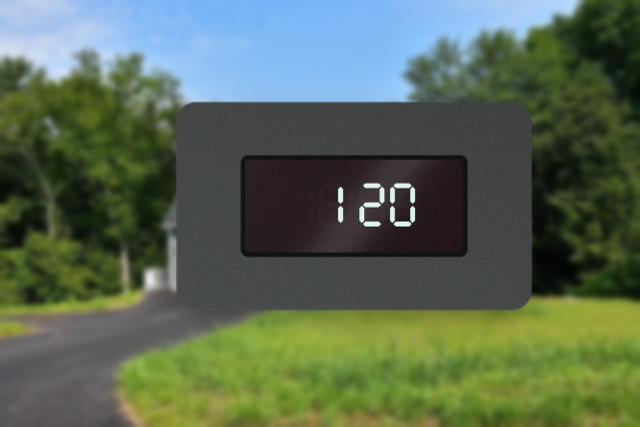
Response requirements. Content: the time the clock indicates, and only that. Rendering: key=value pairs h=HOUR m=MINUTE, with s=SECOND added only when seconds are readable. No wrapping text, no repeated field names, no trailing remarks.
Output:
h=1 m=20
